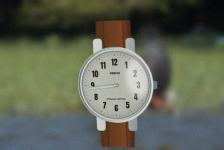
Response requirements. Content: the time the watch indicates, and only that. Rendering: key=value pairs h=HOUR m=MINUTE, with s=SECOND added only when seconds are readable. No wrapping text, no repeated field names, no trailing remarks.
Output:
h=8 m=44
